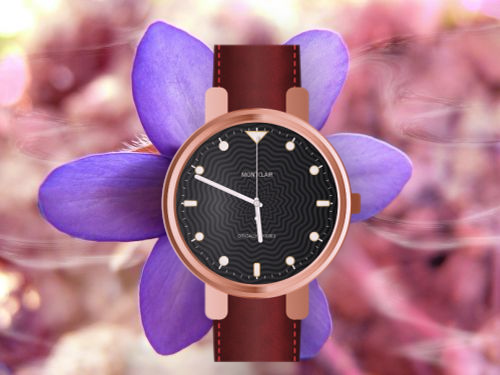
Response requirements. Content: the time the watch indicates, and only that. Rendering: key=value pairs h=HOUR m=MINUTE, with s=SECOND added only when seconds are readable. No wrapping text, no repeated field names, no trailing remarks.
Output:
h=5 m=49 s=0
